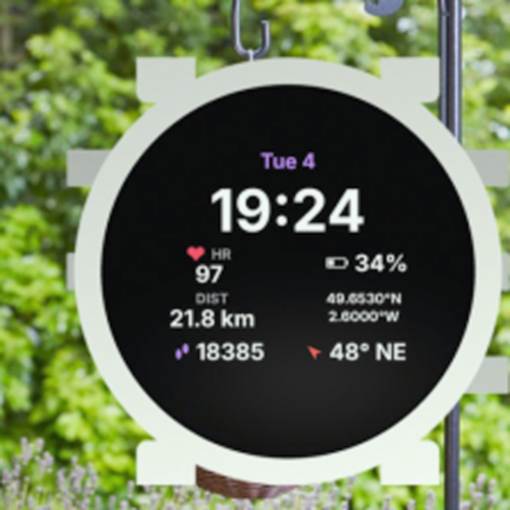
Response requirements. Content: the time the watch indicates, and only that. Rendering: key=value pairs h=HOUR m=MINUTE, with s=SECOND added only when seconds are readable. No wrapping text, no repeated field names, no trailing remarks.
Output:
h=19 m=24
